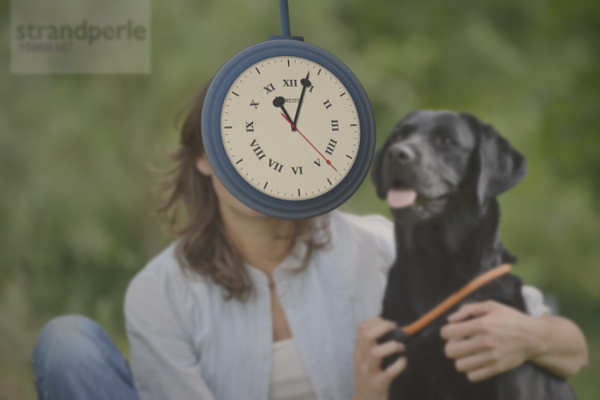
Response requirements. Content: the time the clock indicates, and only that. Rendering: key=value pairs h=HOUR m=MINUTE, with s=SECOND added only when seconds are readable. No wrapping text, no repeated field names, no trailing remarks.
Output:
h=11 m=3 s=23
